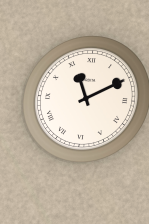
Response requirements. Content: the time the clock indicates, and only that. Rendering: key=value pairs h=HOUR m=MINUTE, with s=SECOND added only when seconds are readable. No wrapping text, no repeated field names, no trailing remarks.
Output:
h=11 m=10
